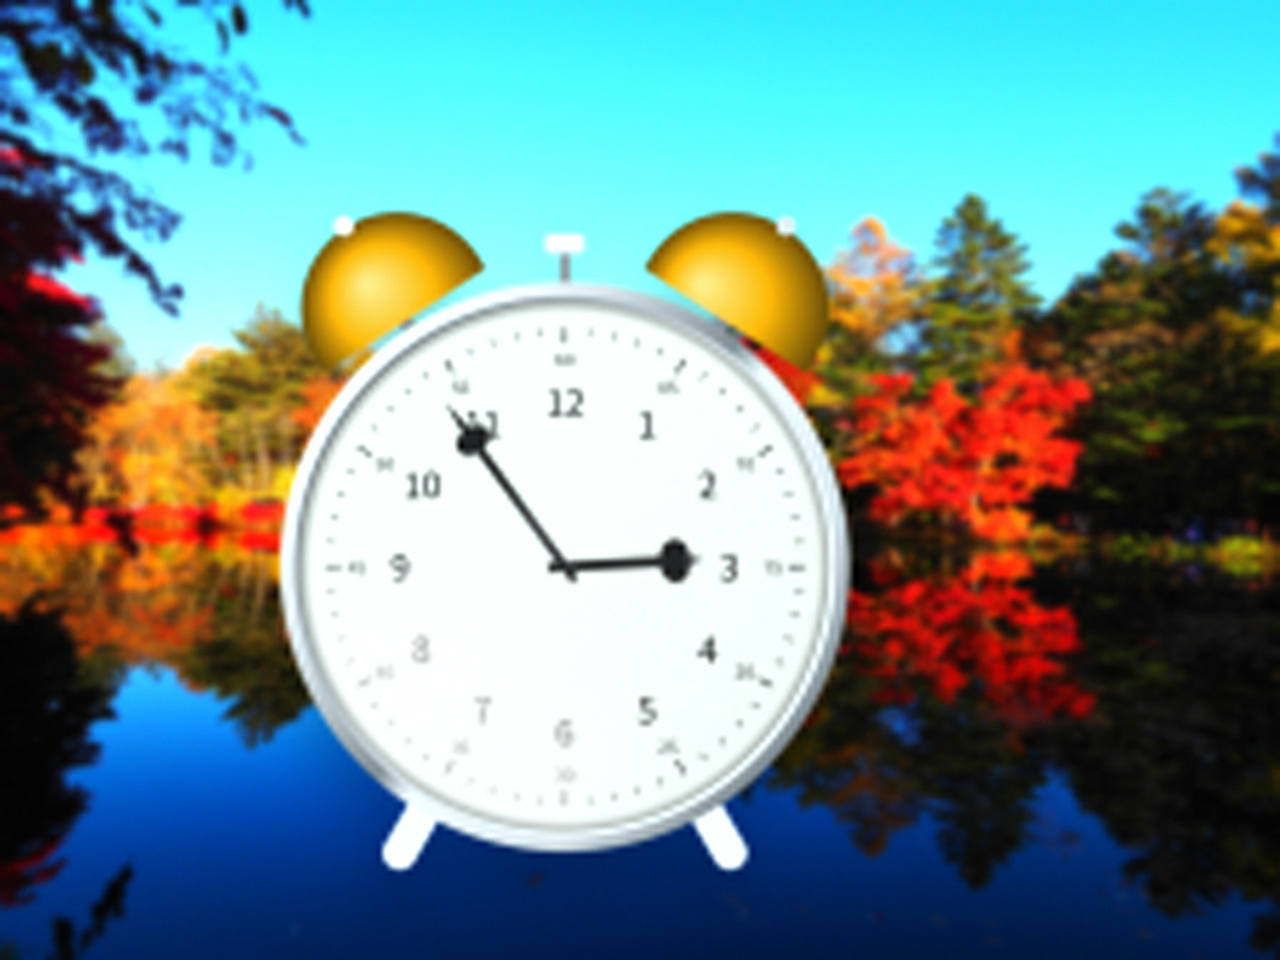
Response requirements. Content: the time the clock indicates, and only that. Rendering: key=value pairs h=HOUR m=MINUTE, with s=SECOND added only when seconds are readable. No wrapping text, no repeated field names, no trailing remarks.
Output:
h=2 m=54
